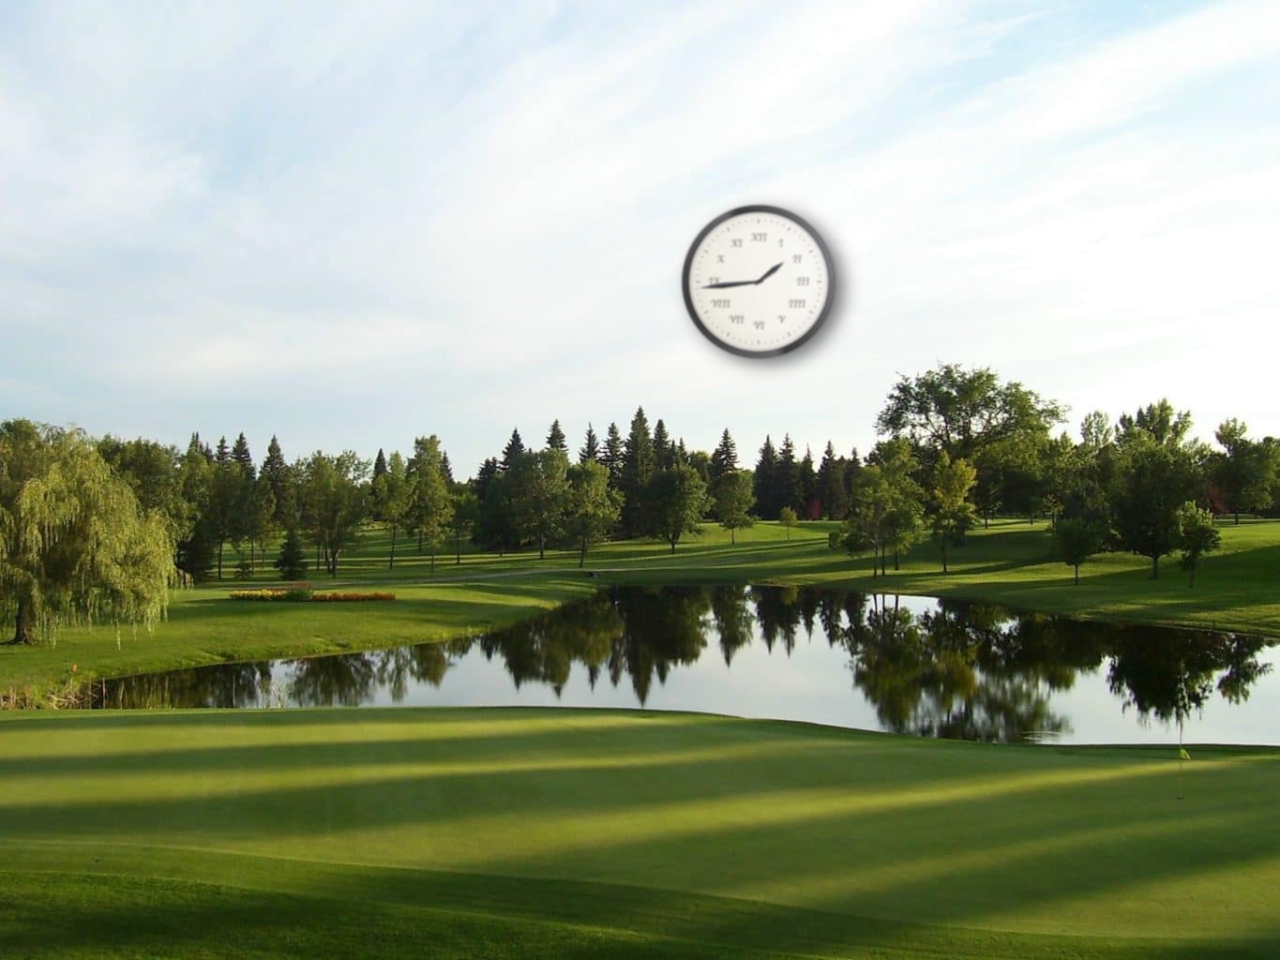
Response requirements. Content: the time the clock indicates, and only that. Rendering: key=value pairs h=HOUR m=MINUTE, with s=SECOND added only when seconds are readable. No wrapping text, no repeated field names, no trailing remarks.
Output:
h=1 m=44
